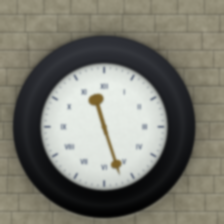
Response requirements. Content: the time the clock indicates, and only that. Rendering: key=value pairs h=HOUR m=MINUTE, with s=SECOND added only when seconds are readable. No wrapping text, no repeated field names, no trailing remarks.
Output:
h=11 m=27
